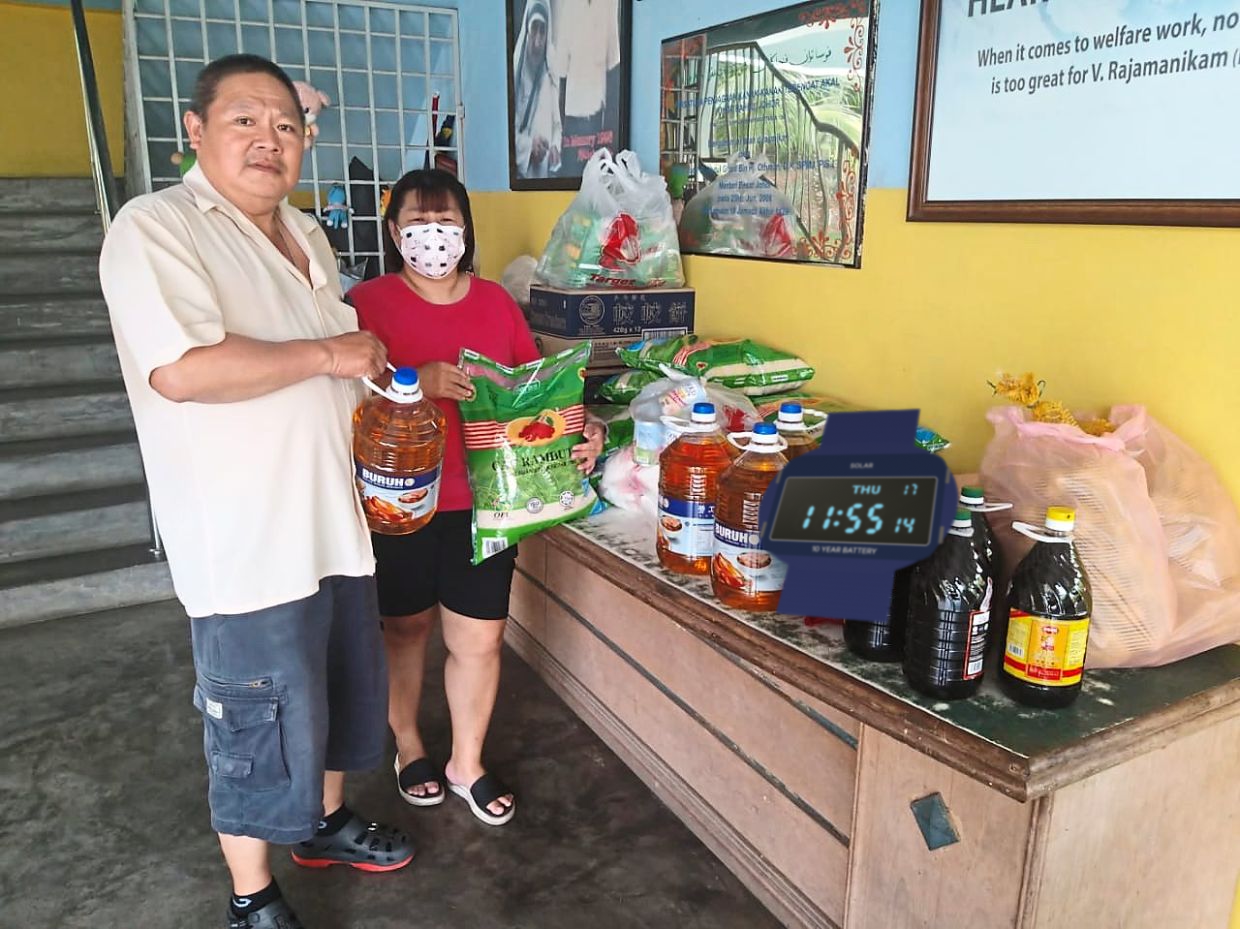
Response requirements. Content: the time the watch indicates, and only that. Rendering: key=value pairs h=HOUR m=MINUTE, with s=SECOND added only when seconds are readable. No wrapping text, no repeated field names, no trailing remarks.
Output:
h=11 m=55 s=14
